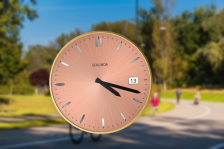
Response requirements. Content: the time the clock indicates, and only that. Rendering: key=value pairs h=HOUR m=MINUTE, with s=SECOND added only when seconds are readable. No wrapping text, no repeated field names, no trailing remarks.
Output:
h=4 m=18
